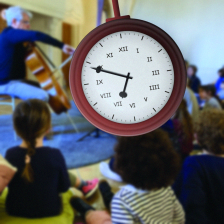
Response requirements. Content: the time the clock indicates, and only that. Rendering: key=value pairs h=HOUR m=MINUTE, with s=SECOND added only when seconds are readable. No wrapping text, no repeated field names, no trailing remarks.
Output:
h=6 m=49
